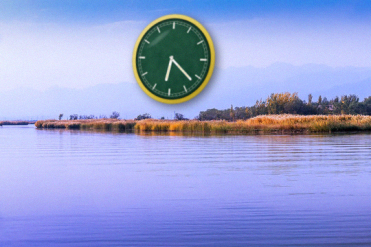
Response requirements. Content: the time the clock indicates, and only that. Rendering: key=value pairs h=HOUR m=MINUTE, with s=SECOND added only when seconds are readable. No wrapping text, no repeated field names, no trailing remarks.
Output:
h=6 m=22
